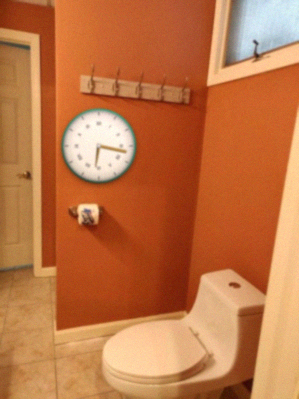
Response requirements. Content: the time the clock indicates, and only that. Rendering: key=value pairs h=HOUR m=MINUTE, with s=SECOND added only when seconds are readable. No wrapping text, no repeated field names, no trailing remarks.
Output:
h=6 m=17
